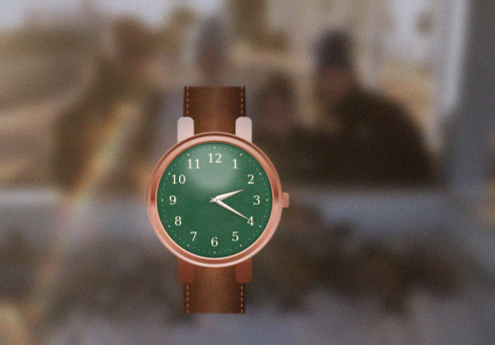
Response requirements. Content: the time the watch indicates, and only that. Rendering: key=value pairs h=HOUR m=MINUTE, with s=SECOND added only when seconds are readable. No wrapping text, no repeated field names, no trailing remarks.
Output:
h=2 m=20
